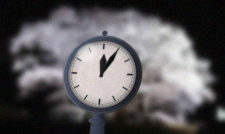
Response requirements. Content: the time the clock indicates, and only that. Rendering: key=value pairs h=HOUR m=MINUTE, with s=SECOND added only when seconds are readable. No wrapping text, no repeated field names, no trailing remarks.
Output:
h=12 m=5
